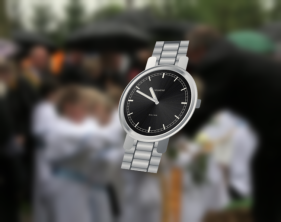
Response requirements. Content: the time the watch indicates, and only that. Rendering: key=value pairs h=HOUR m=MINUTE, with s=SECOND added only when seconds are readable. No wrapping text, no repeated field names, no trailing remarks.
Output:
h=10 m=49
